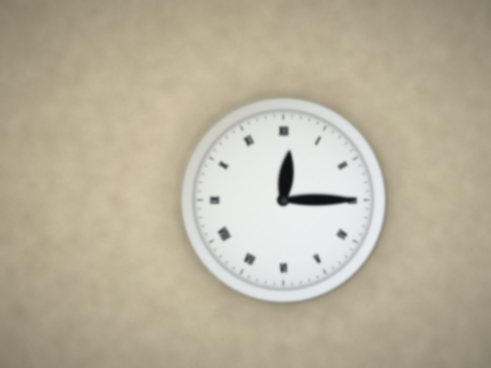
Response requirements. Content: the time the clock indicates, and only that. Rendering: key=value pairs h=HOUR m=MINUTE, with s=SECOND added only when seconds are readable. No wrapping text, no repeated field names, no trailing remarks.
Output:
h=12 m=15
